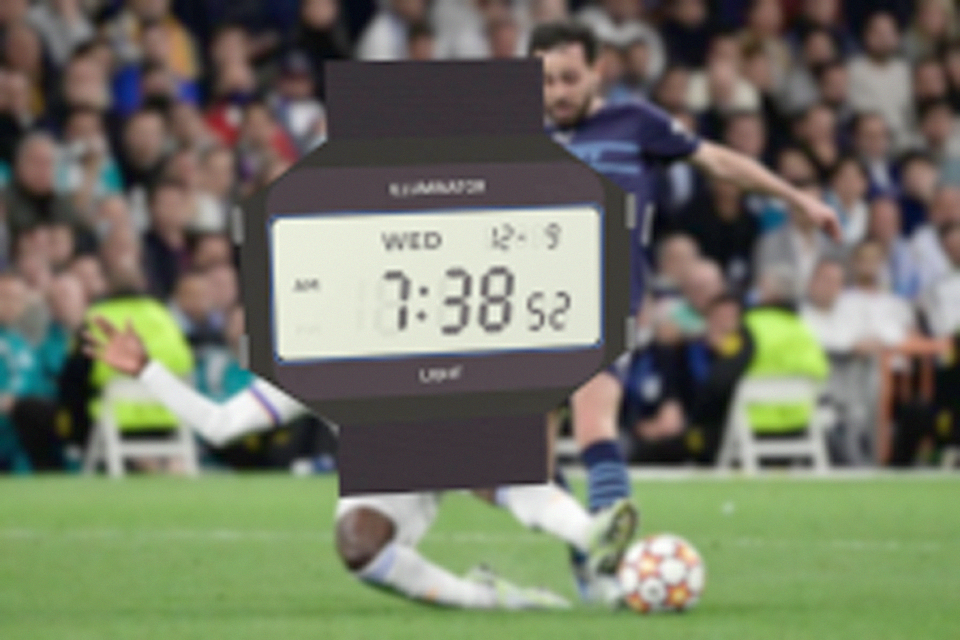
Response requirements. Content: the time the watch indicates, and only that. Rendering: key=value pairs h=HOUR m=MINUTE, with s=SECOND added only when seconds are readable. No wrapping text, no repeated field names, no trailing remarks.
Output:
h=7 m=38 s=52
